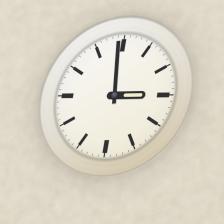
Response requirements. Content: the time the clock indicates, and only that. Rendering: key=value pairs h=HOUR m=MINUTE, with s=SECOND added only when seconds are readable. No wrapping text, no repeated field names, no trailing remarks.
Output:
h=2 m=59
